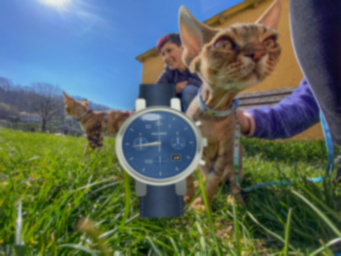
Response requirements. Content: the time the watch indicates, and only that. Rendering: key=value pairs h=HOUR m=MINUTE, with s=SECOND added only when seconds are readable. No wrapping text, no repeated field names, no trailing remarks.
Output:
h=8 m=44
